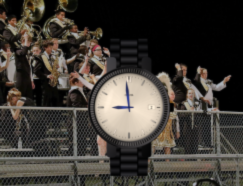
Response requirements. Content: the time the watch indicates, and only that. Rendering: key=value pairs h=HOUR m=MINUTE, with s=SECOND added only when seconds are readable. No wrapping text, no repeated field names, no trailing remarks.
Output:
h=8 m=59
